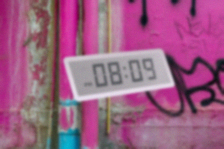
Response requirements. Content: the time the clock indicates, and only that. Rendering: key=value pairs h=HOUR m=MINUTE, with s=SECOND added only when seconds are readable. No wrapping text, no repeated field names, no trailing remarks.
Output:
h=8 m=9
